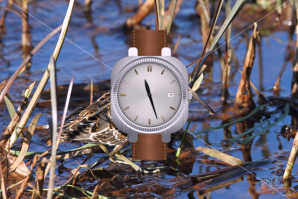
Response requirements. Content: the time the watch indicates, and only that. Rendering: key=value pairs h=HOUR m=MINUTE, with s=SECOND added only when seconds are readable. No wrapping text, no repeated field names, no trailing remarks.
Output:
h=11 m=27
